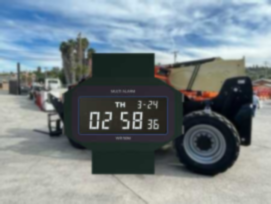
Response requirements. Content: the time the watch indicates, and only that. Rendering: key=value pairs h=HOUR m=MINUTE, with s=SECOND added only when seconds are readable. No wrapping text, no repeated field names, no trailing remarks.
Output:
h=2 m=58
